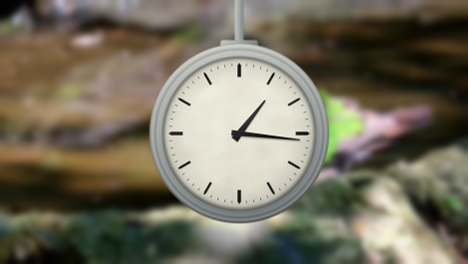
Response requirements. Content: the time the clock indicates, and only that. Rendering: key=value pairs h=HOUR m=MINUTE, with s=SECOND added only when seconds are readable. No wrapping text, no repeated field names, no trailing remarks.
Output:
h=1 m=16
